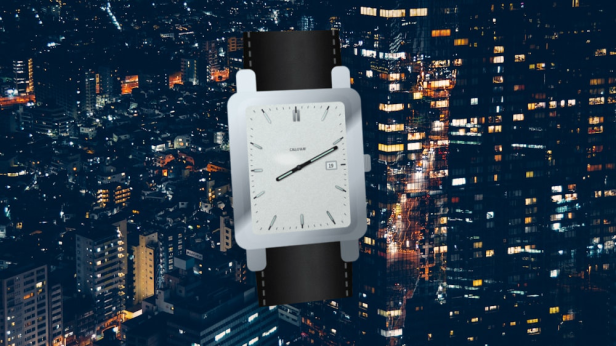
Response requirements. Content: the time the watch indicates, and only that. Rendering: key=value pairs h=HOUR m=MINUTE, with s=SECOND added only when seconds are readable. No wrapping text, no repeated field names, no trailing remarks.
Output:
h=8 m=11
